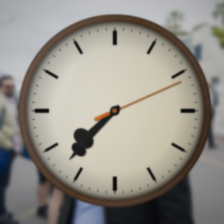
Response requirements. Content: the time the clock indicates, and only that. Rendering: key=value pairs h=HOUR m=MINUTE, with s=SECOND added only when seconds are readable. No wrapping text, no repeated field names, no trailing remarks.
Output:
h=7 m=37 s=11
